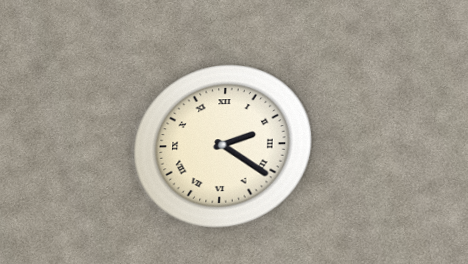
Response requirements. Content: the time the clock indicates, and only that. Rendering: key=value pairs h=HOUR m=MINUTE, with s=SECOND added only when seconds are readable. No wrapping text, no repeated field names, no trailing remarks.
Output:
h=2 m=21
